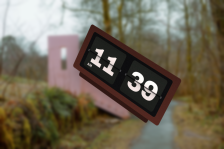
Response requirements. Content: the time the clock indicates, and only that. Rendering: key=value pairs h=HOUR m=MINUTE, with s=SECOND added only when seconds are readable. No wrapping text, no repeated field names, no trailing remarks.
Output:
h=11 m=39
